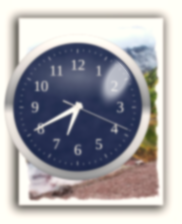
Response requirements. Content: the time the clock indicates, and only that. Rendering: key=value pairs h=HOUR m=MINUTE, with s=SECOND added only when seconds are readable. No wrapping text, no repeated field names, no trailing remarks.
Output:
h=6 m=40 s=19
